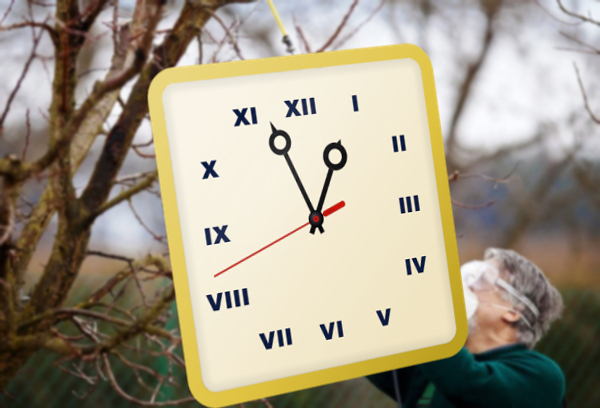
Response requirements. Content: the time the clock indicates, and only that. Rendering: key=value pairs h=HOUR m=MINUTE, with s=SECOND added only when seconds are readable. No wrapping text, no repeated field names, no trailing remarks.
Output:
h=12 m=56 s=42
